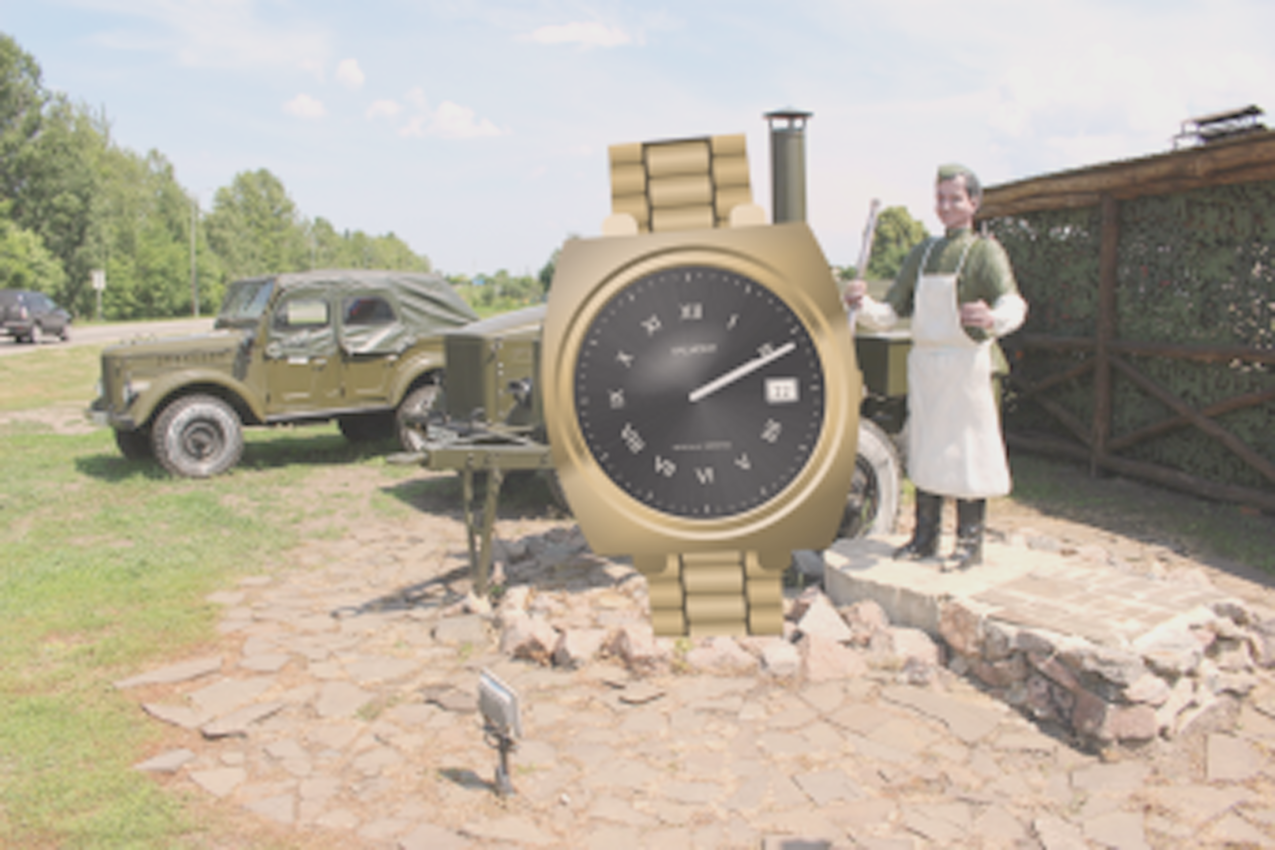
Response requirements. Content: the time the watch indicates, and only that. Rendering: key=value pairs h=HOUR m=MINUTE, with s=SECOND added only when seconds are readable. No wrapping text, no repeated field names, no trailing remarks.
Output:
h=2 m=11
